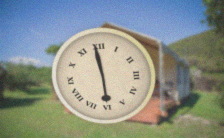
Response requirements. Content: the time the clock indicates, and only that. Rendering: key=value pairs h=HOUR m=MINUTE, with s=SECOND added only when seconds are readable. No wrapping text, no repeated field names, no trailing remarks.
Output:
h=5 m=59
